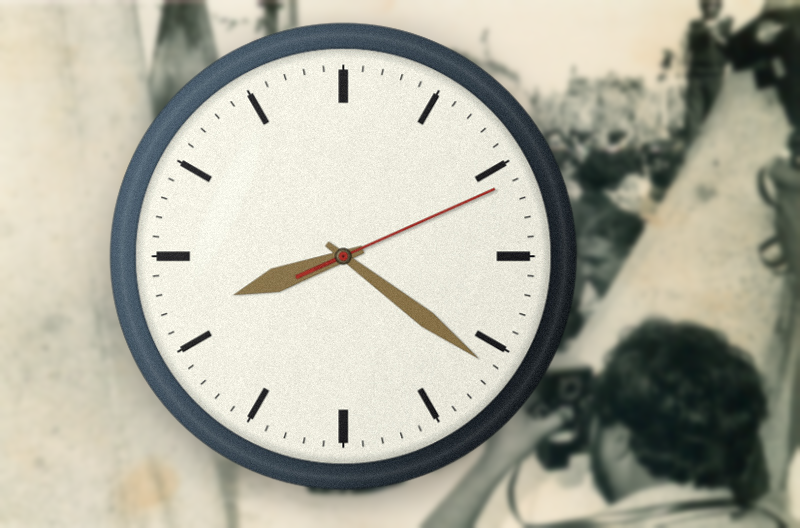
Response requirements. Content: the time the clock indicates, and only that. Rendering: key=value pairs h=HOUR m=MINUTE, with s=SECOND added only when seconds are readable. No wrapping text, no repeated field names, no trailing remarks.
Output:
h=8 m=21 s=11
